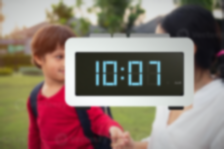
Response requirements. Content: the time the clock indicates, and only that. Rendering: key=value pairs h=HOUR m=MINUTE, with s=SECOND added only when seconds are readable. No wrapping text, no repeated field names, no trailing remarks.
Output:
h=10 m=7
